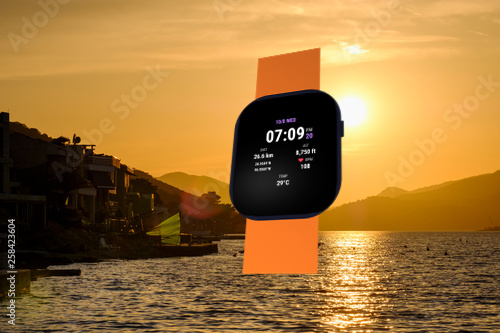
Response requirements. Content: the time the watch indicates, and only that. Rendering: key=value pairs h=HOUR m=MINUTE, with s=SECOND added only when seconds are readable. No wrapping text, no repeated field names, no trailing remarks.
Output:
h=7 m=9
